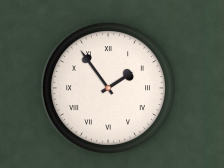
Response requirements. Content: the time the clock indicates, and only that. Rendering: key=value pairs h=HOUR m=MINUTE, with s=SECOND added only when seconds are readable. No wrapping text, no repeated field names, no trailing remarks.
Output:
h=1 m=54
